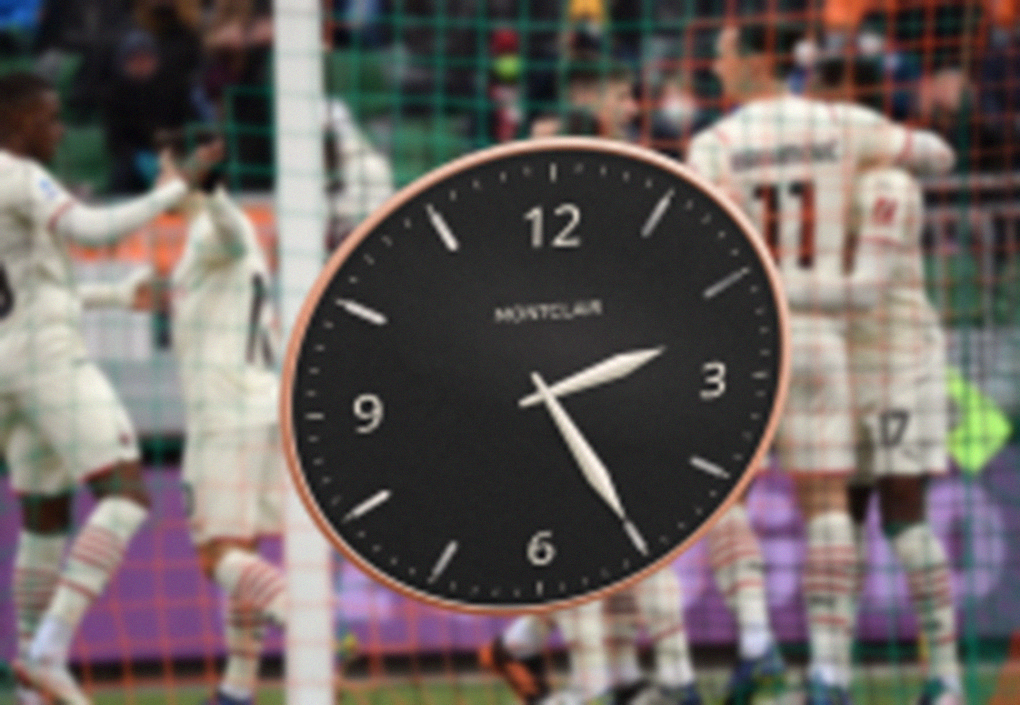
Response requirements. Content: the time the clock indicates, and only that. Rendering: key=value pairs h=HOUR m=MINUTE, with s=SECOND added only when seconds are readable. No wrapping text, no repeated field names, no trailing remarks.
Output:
h=2 m=25
